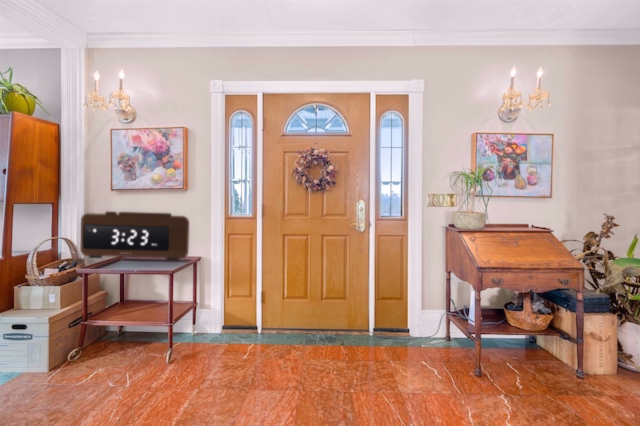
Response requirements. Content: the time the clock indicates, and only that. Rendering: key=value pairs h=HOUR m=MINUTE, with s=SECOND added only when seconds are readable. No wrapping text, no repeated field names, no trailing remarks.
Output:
h=3 m=23
